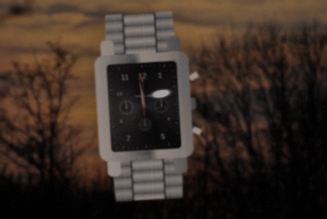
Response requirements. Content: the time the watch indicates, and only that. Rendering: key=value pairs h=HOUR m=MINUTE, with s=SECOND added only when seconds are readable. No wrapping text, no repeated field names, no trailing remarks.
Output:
h=11 m=59
